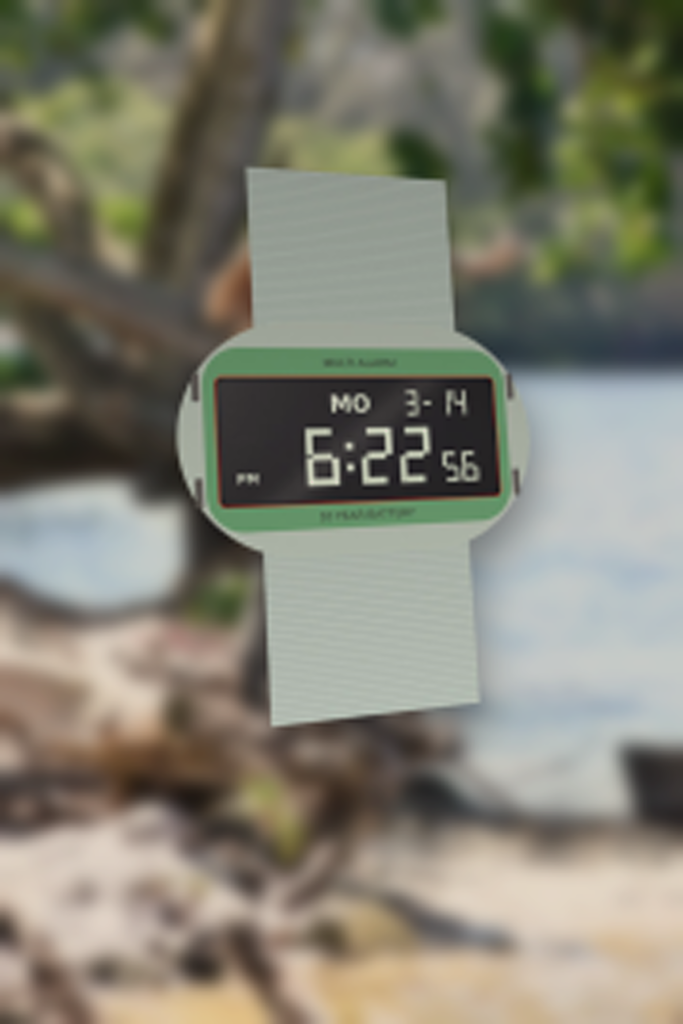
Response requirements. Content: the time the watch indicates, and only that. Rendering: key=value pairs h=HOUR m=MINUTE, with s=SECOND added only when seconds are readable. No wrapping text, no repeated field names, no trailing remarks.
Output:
h=6 m=22 s=56
